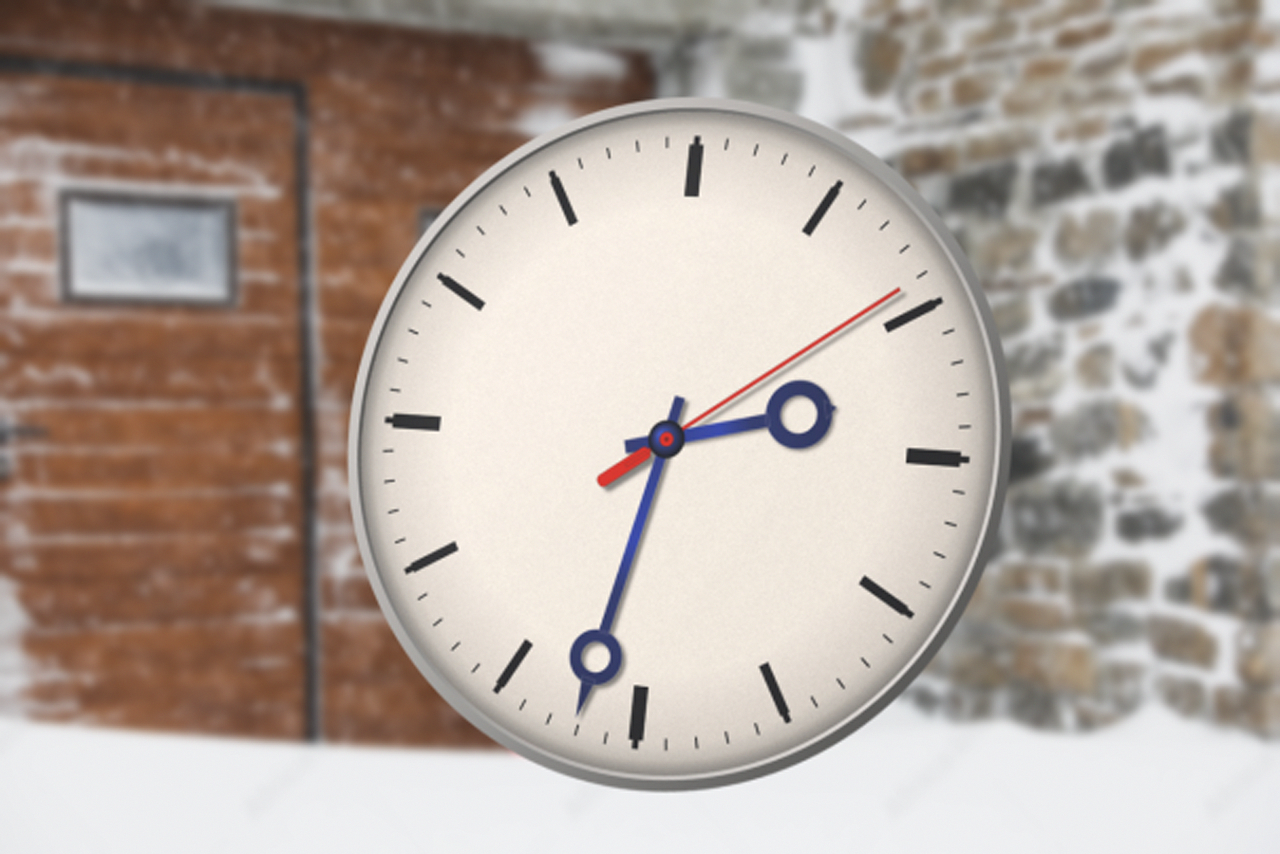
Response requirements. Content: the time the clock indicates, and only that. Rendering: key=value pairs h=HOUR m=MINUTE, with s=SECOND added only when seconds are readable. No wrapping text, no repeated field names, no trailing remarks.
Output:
h=2 m=32 s=9
